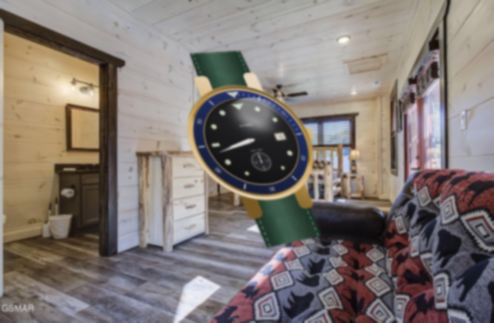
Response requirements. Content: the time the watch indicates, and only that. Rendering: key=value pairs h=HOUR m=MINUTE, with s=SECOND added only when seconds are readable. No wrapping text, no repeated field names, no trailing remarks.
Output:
h=8 m=43
